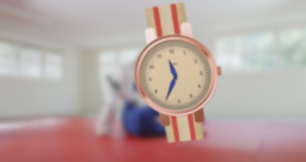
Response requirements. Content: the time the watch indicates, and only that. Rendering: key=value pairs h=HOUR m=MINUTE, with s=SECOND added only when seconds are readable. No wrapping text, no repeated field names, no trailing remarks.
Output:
h=11 m=35
